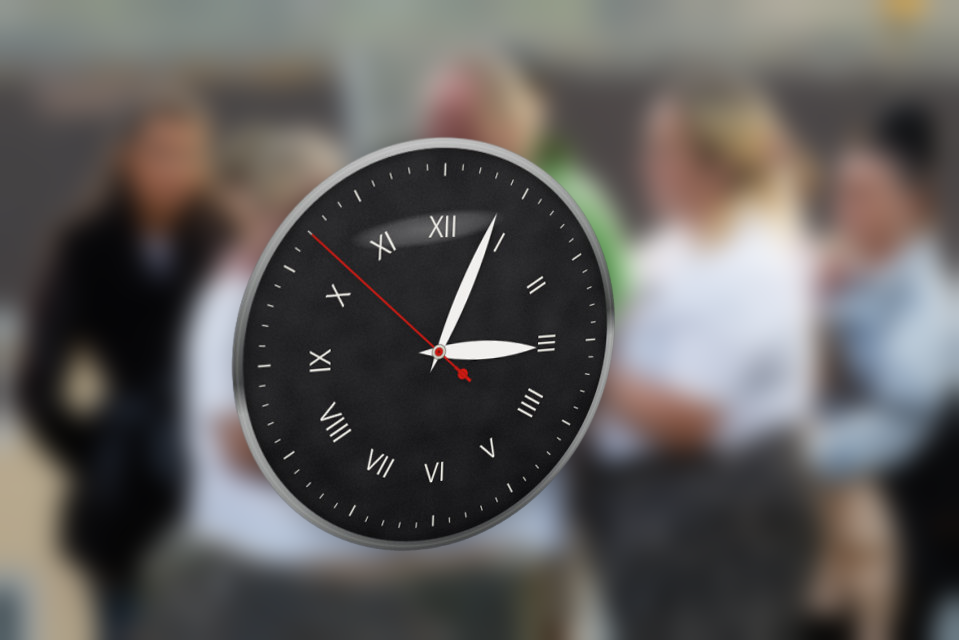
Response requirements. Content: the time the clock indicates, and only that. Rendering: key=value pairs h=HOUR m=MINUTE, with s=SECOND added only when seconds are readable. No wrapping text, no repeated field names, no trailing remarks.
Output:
h=3 m=3 s=52
